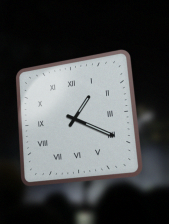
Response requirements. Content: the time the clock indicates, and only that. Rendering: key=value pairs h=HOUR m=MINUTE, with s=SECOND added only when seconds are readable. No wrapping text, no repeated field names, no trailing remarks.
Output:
h=1 m=20
